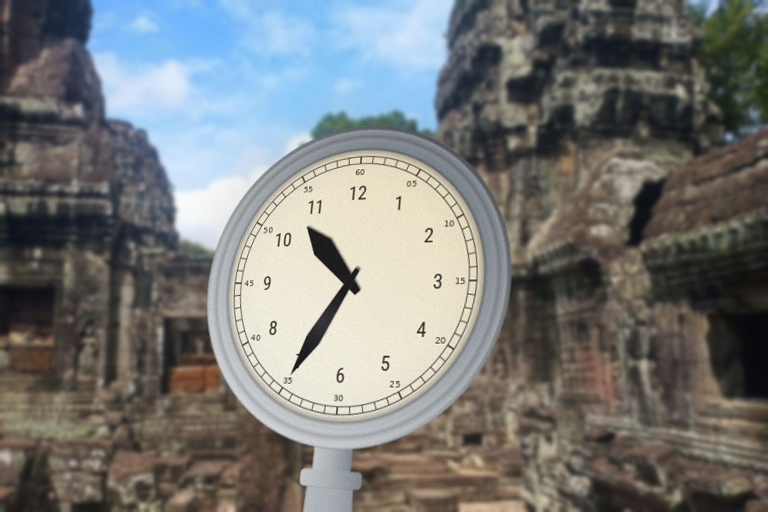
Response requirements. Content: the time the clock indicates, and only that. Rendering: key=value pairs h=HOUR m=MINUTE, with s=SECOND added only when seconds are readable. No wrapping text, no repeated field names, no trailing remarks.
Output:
h=10 m=35
